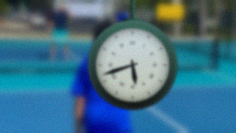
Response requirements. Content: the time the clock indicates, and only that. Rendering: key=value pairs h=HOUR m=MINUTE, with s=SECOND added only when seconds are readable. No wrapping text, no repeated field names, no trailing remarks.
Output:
h=5 m=42
